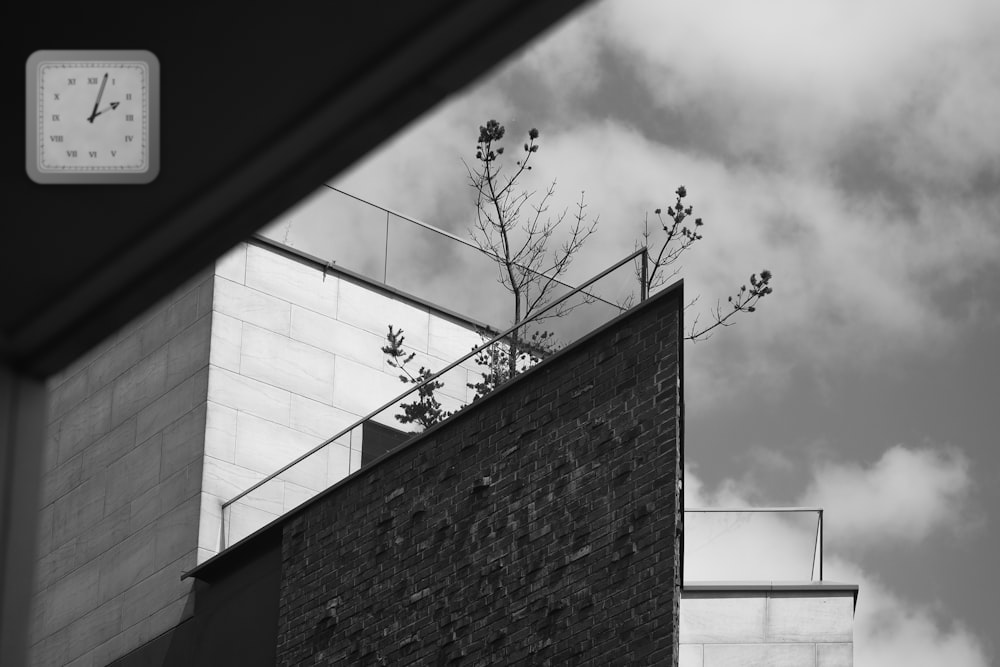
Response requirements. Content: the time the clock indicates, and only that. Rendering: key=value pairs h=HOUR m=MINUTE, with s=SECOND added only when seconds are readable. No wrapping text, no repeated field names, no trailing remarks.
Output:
h=2 m=3
